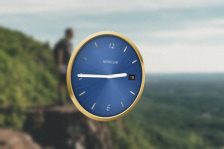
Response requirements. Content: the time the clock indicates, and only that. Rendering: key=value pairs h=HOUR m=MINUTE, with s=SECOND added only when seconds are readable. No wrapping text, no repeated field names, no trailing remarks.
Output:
h=2 m=45
